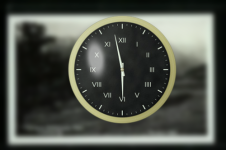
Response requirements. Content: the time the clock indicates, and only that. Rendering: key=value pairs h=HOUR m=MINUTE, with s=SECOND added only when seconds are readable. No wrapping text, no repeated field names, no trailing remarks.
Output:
h=5 m=58
